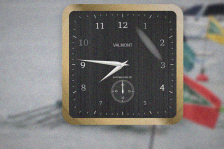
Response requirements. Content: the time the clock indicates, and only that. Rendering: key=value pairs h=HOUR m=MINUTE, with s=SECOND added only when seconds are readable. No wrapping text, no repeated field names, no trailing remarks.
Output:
h=7 m=46
